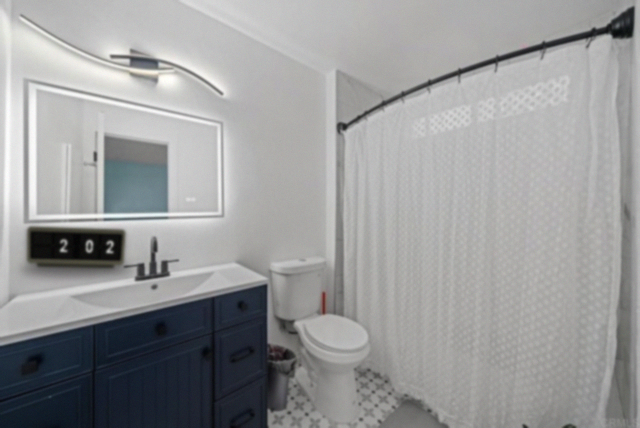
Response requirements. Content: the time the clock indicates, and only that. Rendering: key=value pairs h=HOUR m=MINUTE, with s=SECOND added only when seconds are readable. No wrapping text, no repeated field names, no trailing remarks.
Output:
h=2 m=2
